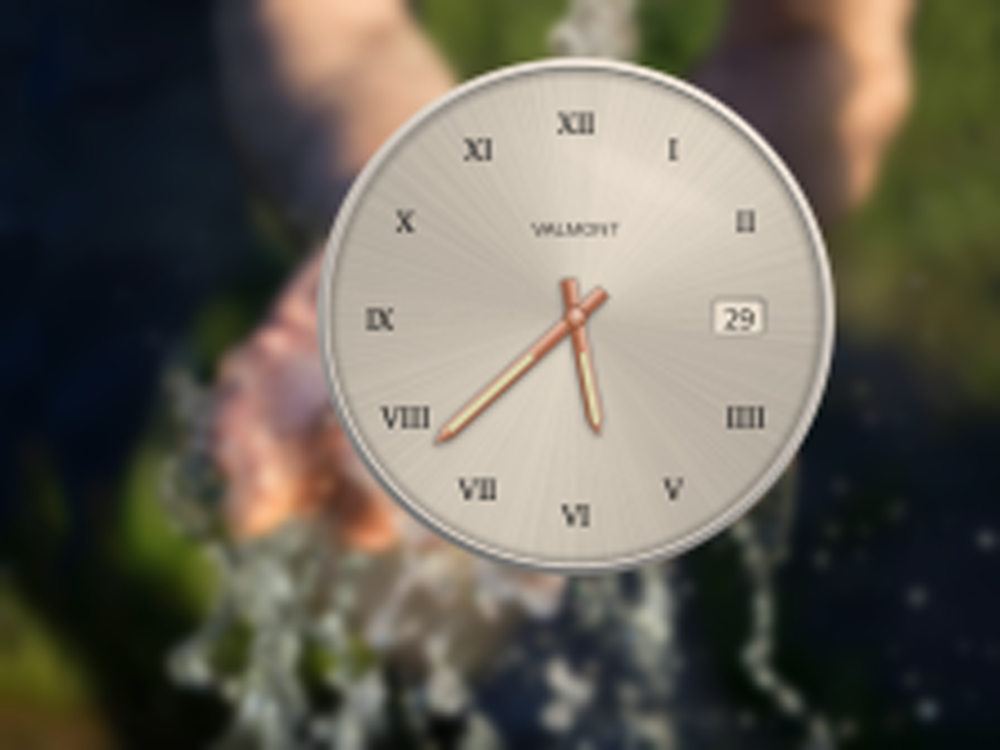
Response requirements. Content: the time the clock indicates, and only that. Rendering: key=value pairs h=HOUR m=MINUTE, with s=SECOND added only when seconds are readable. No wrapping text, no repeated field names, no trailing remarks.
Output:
h=5 m=38
